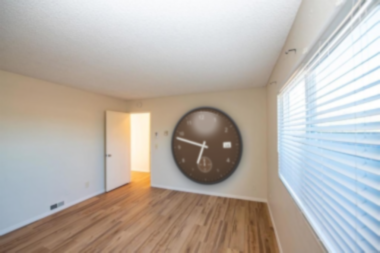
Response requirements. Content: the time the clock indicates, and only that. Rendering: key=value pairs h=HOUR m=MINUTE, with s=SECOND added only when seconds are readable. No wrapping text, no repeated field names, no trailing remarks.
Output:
h=6 m=48
